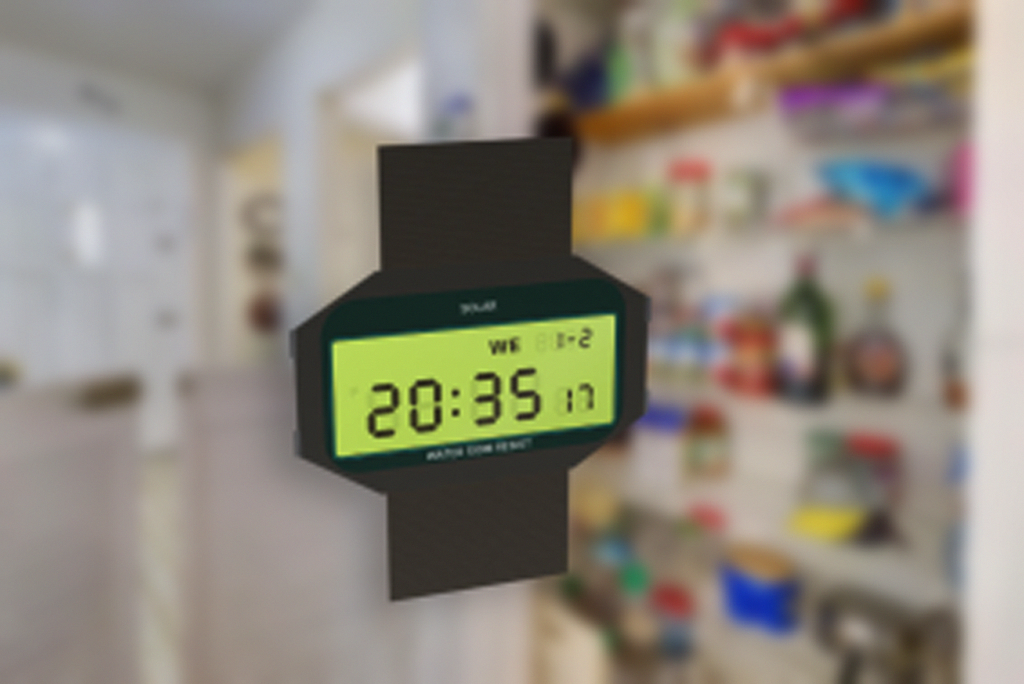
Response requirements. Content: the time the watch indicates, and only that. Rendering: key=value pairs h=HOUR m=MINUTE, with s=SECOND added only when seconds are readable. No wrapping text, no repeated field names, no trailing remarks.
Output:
h=20 m=35 s=17
